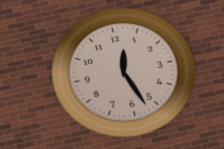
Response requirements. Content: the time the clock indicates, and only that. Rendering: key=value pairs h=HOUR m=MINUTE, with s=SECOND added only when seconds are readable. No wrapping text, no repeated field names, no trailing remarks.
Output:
h=12 m=27
